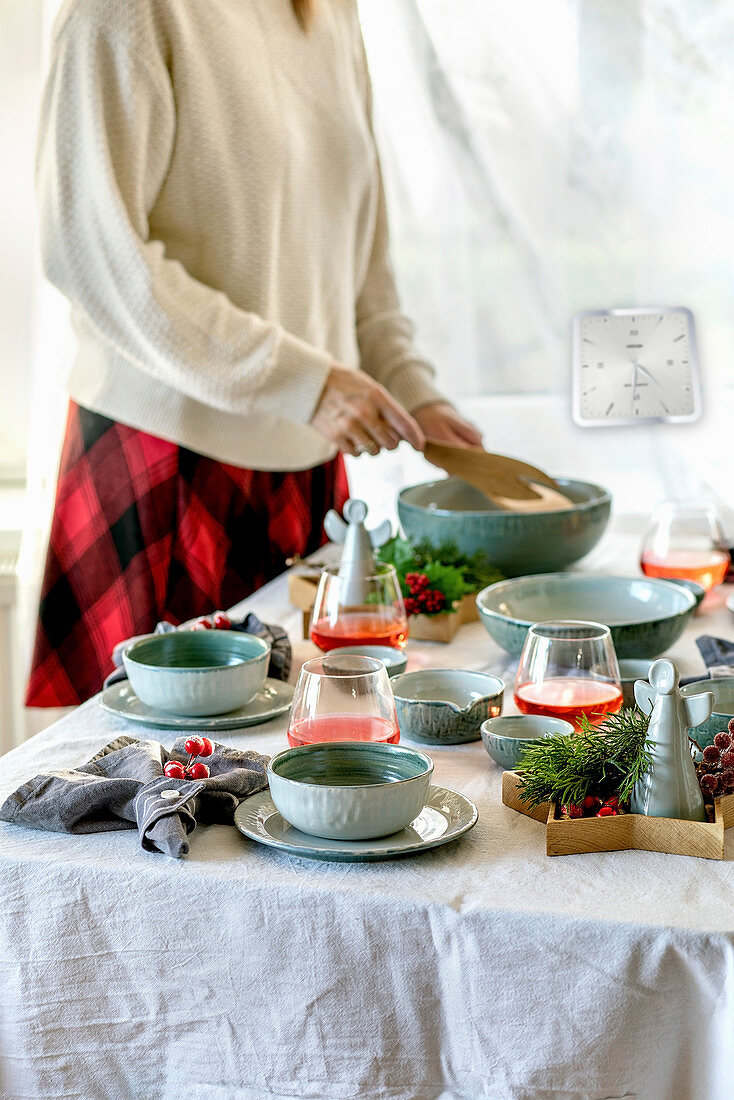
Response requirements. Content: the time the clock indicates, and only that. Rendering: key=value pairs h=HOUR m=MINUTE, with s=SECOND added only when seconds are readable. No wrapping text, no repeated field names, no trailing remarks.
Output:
h=4 m=31
